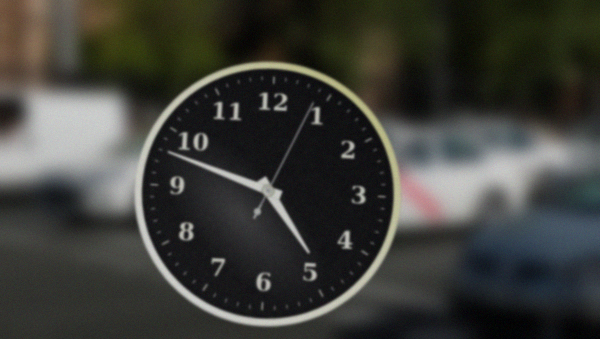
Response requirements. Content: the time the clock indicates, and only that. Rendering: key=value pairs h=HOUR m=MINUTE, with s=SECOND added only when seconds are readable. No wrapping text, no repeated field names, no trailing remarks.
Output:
h=4 m=48 s=4
